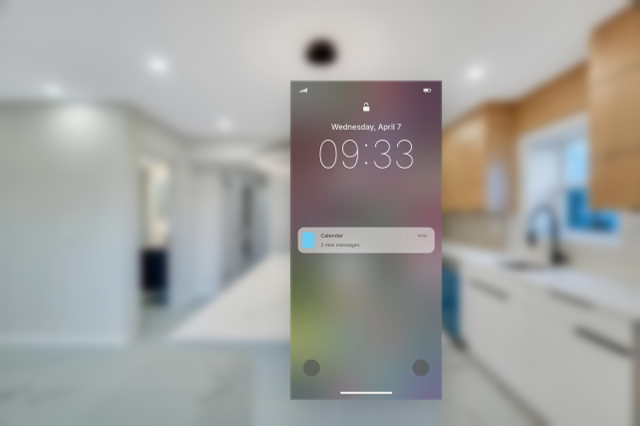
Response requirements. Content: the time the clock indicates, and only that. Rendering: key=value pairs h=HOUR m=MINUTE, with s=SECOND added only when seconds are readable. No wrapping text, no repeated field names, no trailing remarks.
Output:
h=9 m=33
